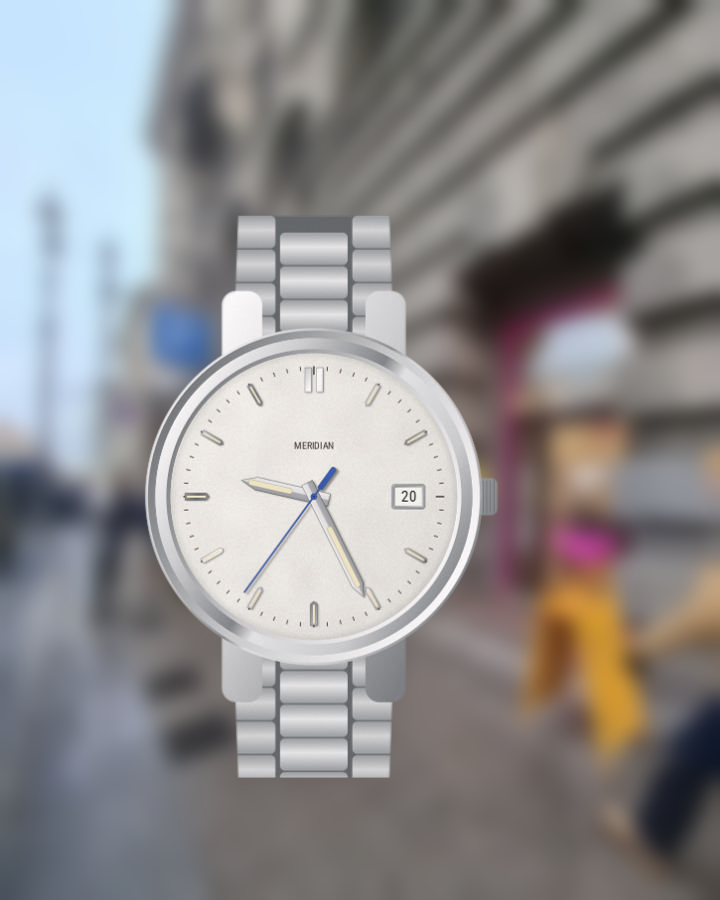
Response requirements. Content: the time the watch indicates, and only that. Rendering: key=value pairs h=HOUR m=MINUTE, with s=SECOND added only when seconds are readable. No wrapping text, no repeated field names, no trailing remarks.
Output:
h=9 m=25 s=36
